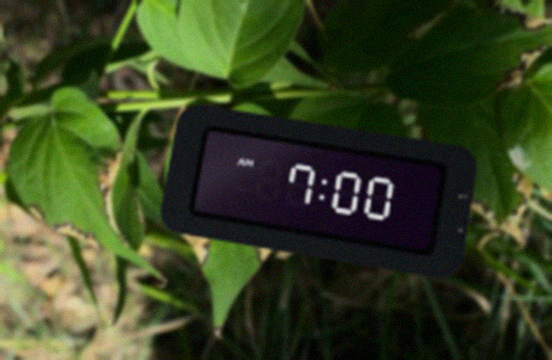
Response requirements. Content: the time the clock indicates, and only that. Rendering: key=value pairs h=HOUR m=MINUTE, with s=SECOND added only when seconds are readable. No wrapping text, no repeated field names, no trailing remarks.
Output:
h=7 m=0
